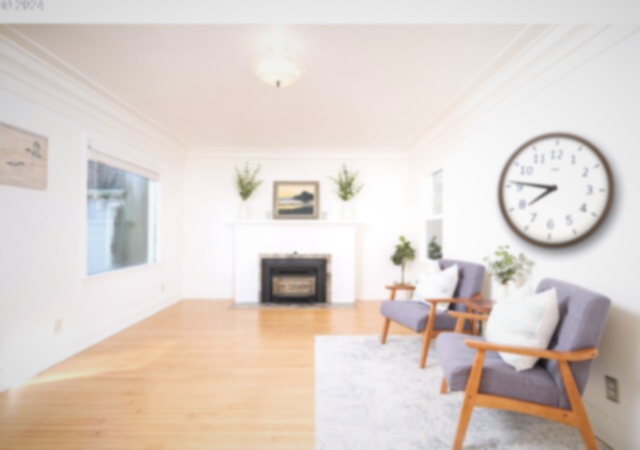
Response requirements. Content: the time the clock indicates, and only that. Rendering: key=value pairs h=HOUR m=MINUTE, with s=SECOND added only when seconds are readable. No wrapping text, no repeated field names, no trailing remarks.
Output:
h=7 m=46
